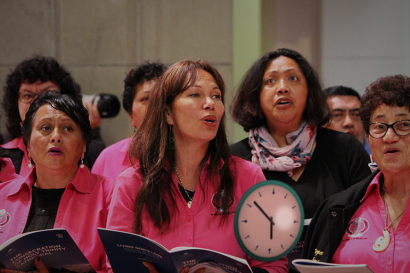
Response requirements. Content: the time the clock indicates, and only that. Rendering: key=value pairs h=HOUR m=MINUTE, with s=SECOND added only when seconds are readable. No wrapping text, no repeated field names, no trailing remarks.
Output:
h=5 m=52
